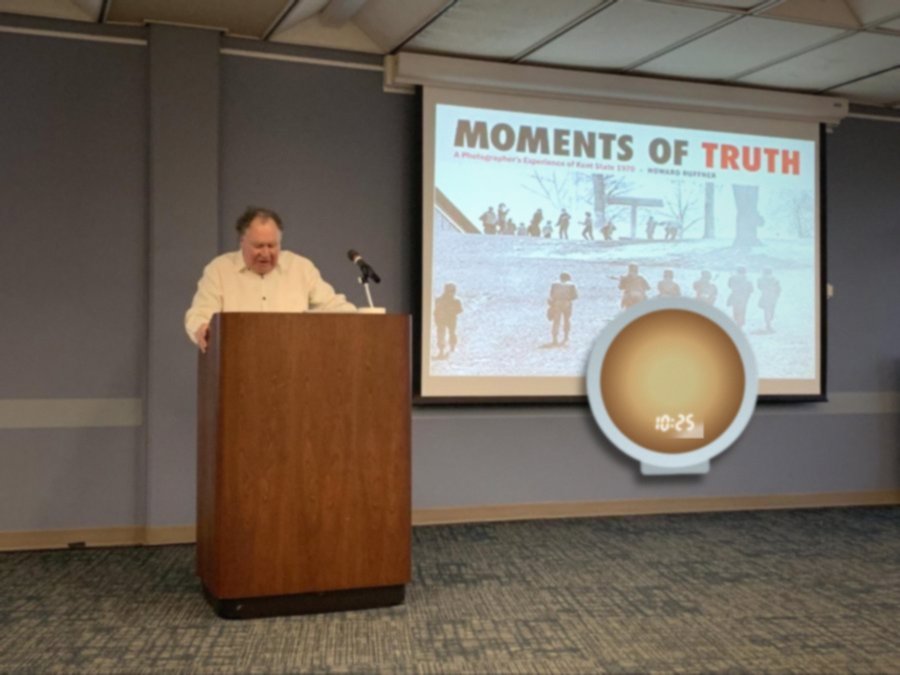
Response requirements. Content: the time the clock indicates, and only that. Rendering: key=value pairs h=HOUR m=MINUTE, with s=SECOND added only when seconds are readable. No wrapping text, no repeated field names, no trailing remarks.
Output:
h=10 m=25
